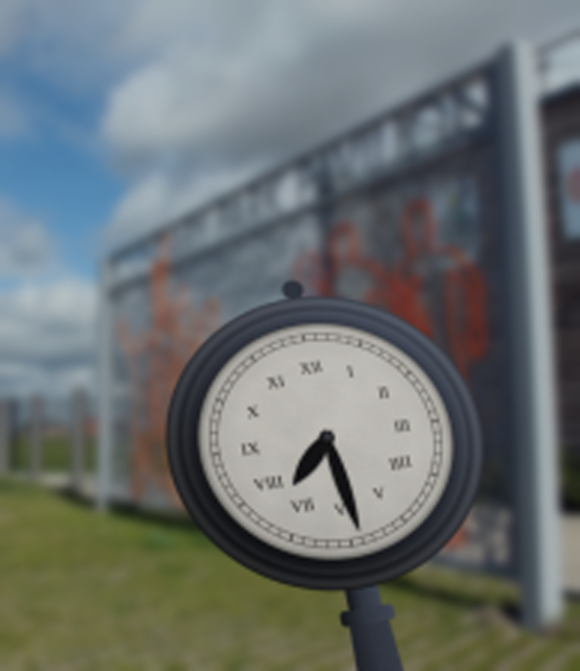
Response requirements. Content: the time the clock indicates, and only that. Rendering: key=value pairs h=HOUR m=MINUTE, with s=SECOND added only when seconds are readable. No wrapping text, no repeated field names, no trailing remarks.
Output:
h=7 m=29
